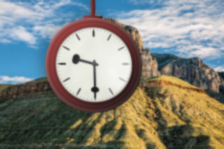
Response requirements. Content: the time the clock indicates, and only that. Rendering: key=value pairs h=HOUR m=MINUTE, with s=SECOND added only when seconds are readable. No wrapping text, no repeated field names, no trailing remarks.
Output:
h=9 m=30
